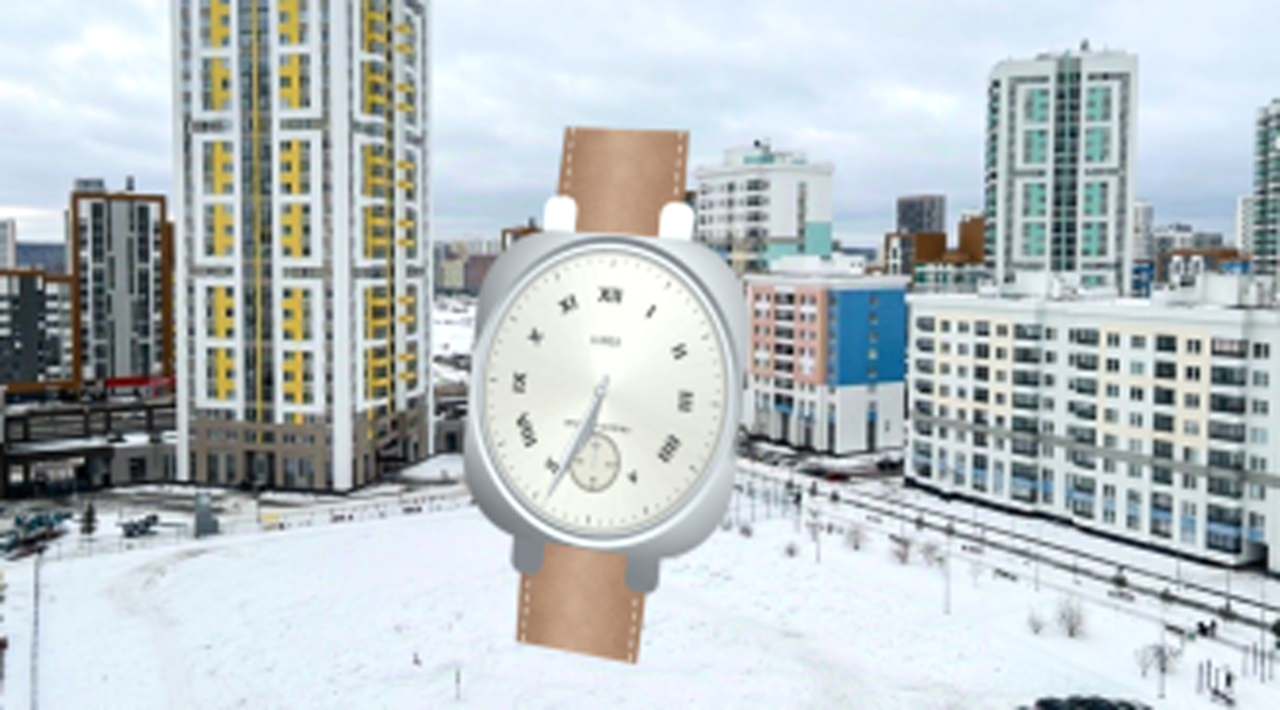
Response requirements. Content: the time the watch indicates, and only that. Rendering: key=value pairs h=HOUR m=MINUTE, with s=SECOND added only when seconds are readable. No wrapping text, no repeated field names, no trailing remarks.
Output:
h=6 m=34
